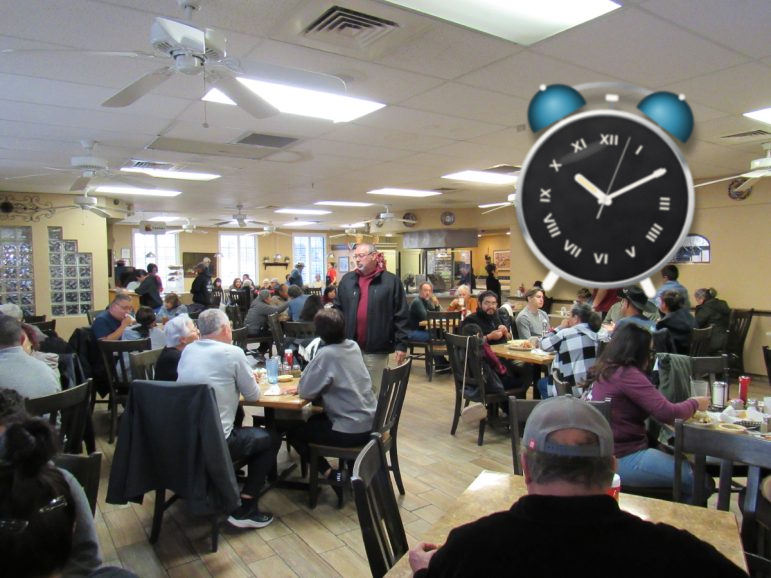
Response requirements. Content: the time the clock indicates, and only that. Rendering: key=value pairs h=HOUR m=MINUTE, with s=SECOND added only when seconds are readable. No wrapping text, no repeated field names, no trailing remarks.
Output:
h=10 m=10 s=3
